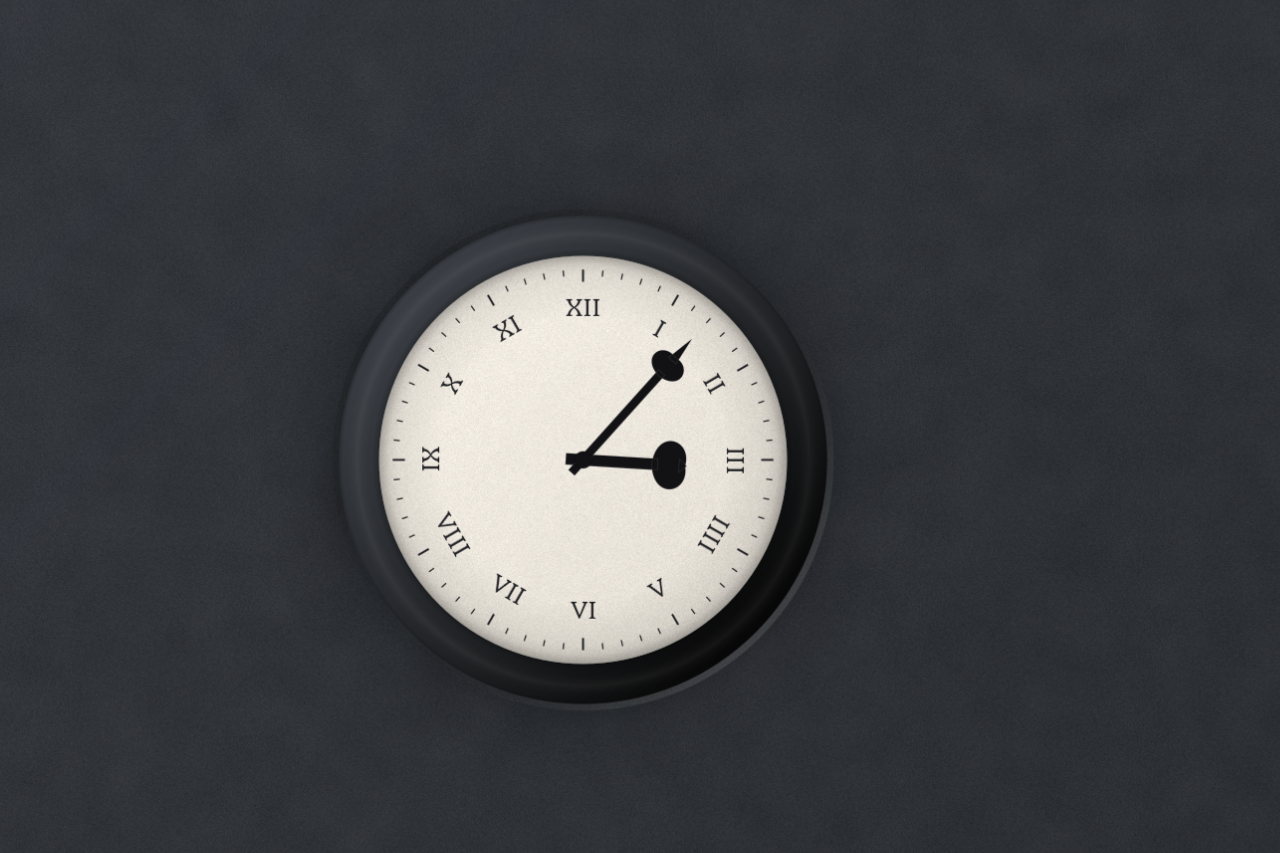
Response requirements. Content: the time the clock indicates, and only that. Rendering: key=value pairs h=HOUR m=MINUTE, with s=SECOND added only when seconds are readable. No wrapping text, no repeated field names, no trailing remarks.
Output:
h=3 m=7
